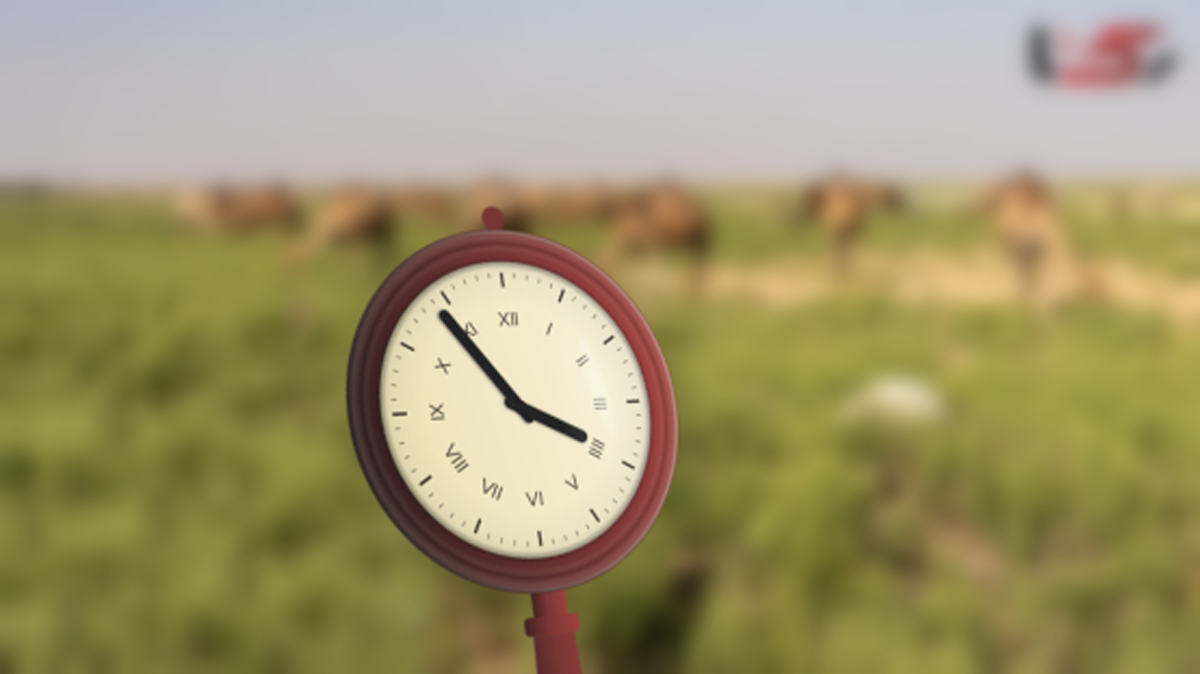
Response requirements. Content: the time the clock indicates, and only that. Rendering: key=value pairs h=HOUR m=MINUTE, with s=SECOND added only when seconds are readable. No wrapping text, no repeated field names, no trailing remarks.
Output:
h=3 m=54
